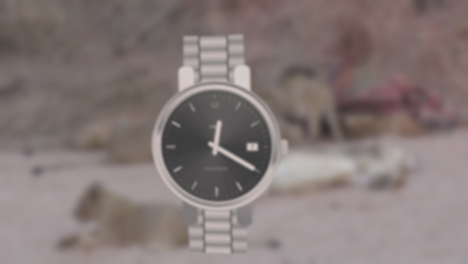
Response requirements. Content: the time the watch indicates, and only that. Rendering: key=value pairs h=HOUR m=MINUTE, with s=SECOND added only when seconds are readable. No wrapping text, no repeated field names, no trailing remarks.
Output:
h=12 m=20
